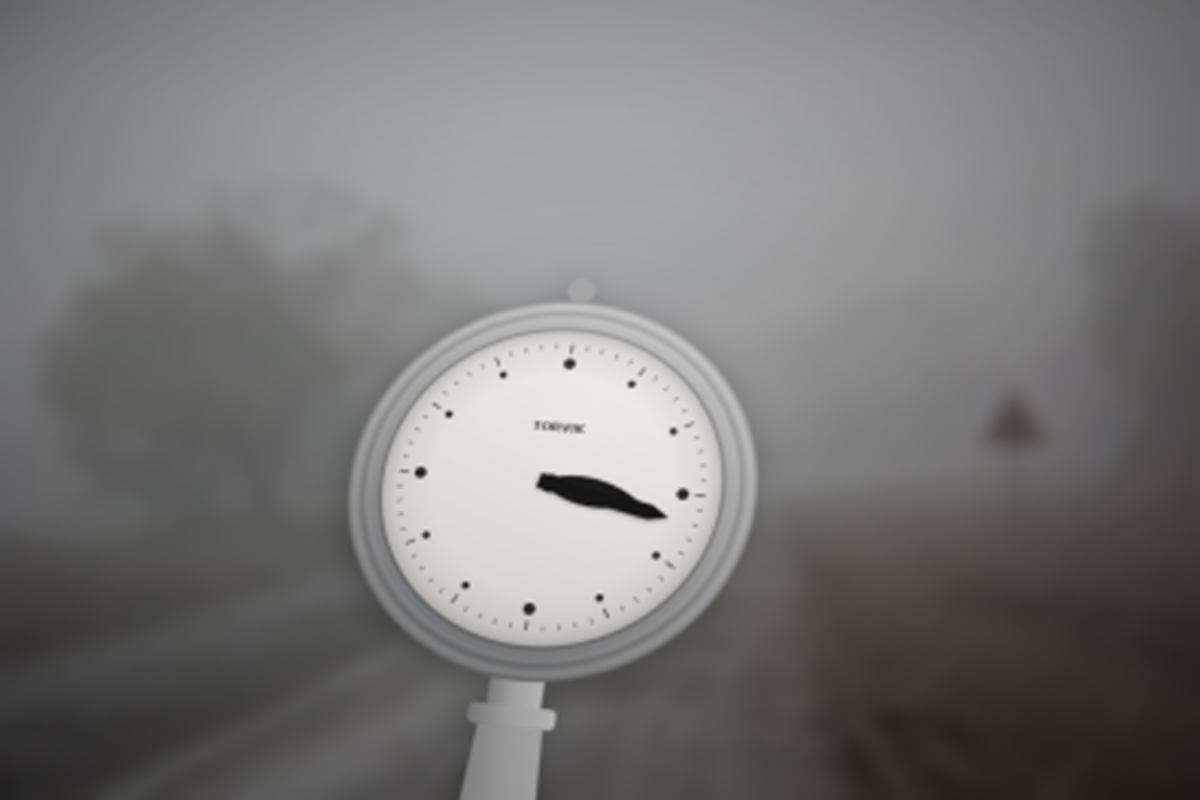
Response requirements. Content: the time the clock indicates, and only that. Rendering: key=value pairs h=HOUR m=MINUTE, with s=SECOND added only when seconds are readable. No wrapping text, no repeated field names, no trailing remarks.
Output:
h=3 m=17
